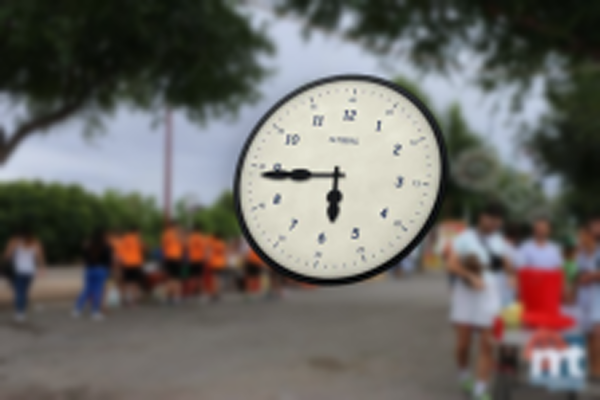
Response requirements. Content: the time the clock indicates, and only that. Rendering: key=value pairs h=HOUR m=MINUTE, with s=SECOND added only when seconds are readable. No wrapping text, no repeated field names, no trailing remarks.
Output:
h=5 m=44
